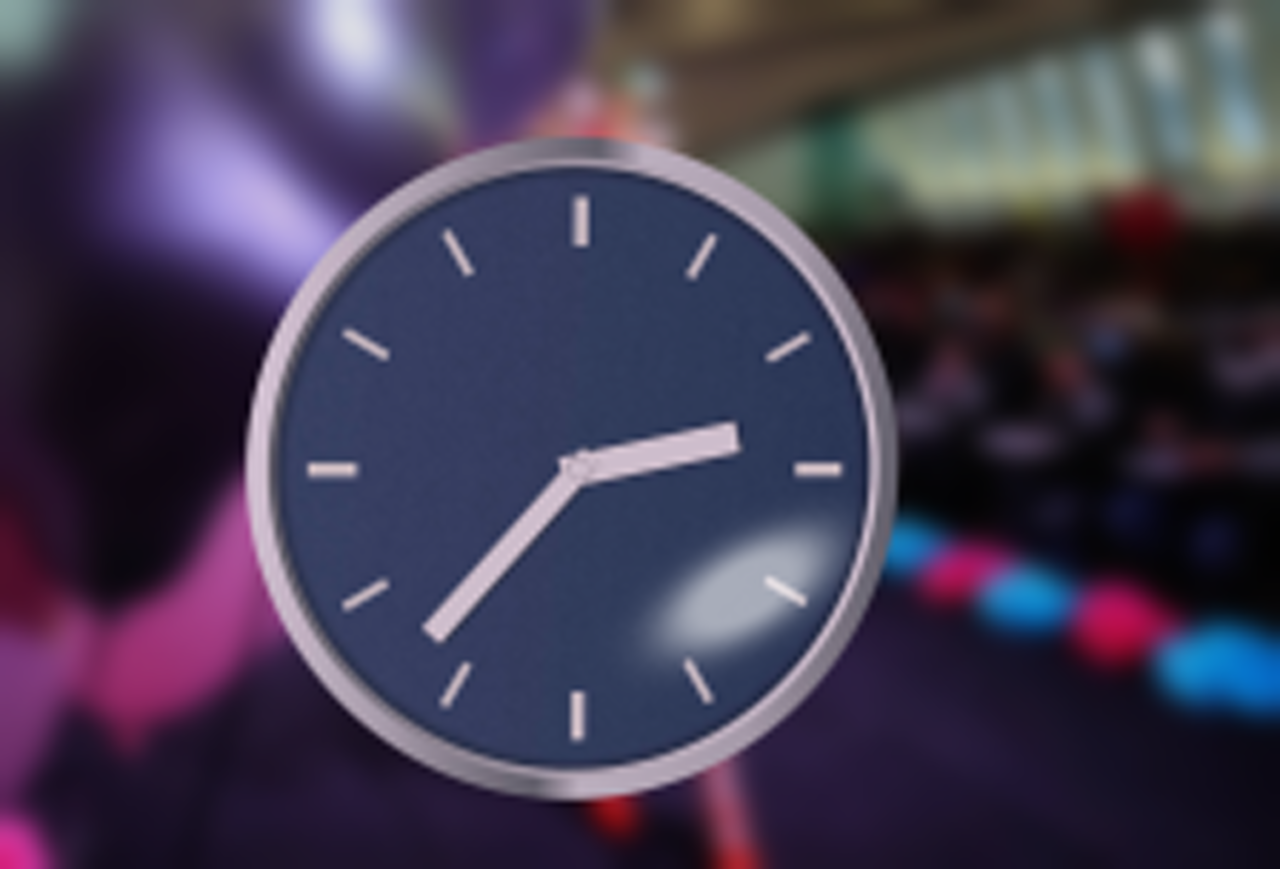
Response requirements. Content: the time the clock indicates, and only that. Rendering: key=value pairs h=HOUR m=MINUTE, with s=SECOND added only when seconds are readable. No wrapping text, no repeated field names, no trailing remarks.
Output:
h=2 m=37
